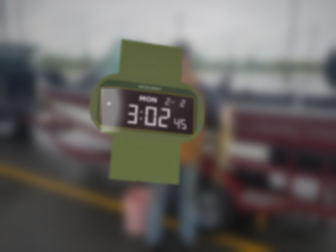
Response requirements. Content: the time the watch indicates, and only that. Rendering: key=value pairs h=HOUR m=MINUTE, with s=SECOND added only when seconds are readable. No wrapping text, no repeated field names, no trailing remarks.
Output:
h=3 m=2
